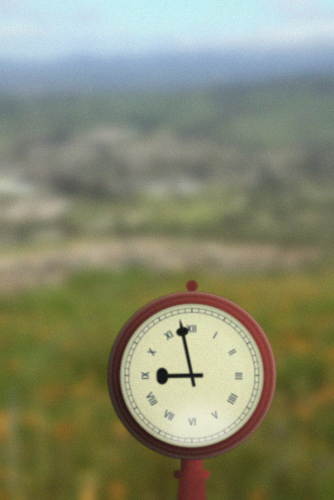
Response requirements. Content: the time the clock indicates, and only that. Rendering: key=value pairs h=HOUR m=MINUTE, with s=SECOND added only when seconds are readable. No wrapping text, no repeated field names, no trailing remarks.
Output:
h=8 m=58
